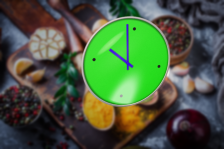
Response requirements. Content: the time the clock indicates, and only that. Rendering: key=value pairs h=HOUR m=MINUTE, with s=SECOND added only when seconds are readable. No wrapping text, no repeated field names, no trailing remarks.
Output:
h=9 m=58
